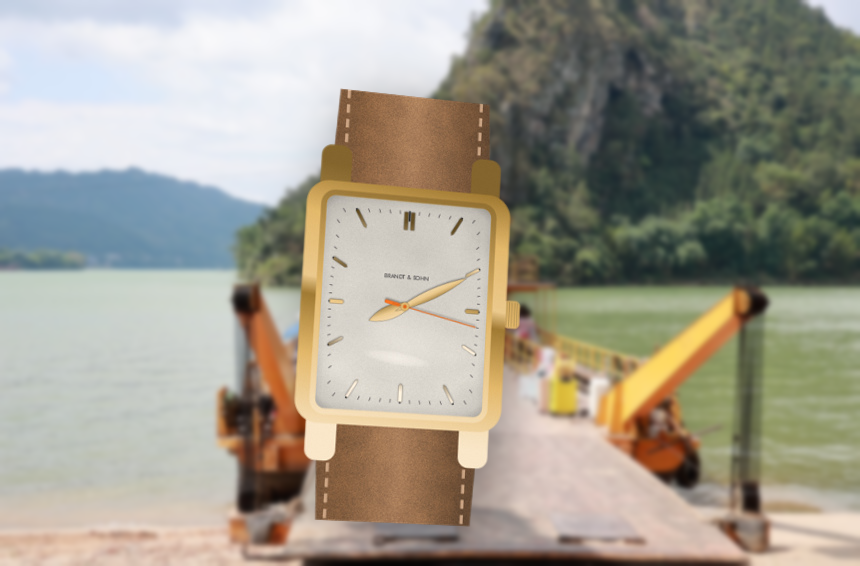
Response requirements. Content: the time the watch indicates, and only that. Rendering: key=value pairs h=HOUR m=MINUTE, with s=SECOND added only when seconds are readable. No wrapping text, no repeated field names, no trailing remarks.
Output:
h=8 m=10 s=17
